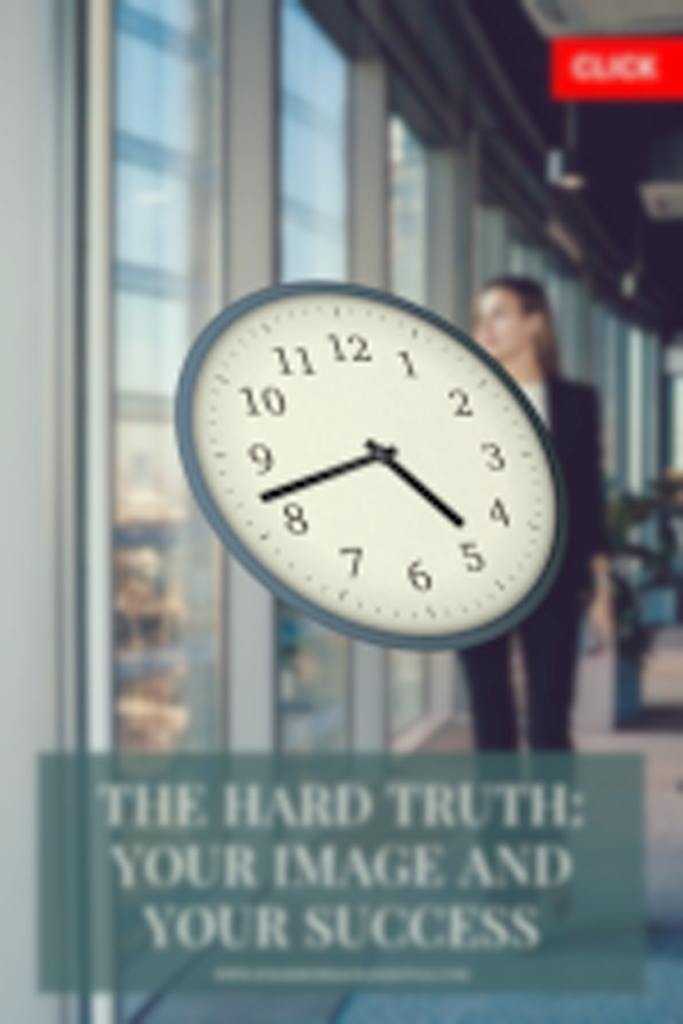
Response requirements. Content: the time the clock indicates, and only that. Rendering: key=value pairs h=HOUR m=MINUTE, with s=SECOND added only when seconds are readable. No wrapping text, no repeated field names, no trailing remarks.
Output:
h=4 m=42
